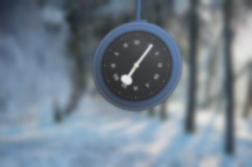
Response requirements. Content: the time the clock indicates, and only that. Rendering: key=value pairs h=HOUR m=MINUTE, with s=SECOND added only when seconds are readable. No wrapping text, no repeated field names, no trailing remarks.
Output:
h=7 m=6
